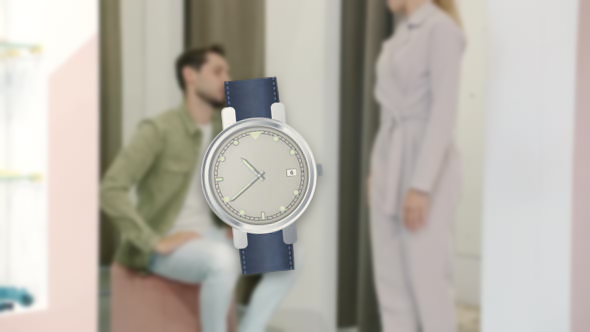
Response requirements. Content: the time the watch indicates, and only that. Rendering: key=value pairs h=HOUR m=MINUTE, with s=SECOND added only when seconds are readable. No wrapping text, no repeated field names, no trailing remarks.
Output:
h=10 m=39
